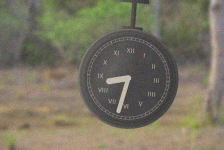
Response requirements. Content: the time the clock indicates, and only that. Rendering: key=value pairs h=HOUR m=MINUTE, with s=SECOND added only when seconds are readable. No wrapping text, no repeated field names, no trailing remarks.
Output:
h=8 m=32
